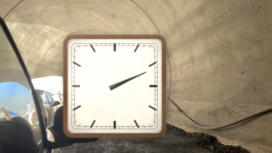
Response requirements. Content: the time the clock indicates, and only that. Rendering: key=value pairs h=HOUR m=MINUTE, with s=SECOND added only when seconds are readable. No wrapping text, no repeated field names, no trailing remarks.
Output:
h=2 m=11
